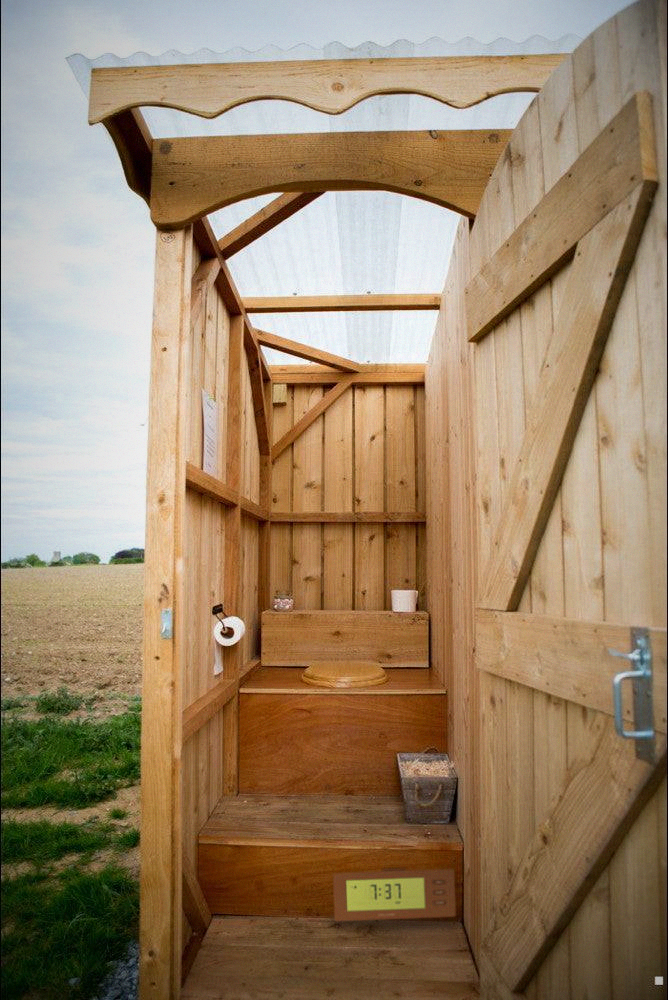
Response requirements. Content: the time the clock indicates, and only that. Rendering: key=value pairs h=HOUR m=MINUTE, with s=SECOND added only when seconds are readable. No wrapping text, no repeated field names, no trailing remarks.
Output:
h=7 m=37
